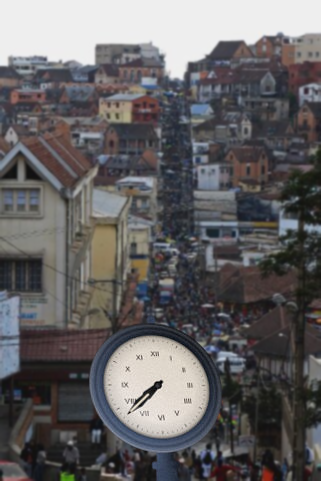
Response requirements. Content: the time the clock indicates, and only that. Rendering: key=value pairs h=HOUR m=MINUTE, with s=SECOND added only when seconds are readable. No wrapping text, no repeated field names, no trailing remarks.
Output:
h=7 m=38
